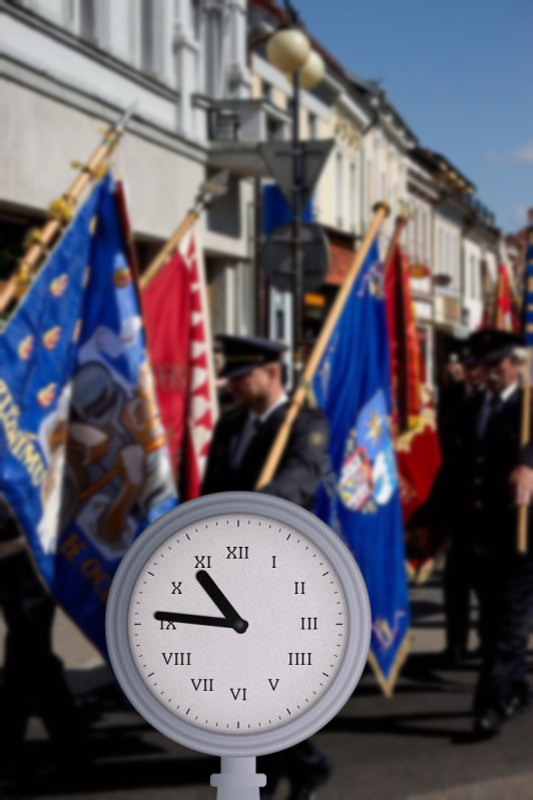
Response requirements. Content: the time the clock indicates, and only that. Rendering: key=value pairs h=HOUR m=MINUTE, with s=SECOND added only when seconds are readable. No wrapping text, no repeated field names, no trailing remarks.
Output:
h=10 m=46
